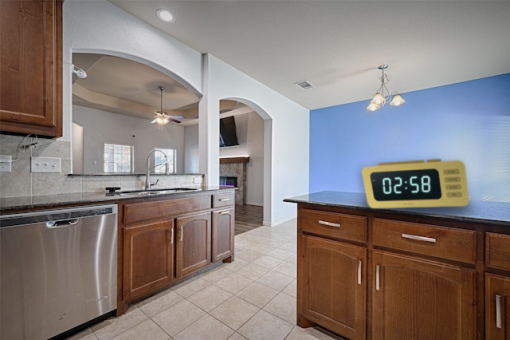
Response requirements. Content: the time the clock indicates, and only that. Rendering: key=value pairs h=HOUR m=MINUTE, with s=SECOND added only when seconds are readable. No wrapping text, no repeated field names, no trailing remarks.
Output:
h=2 m=58
